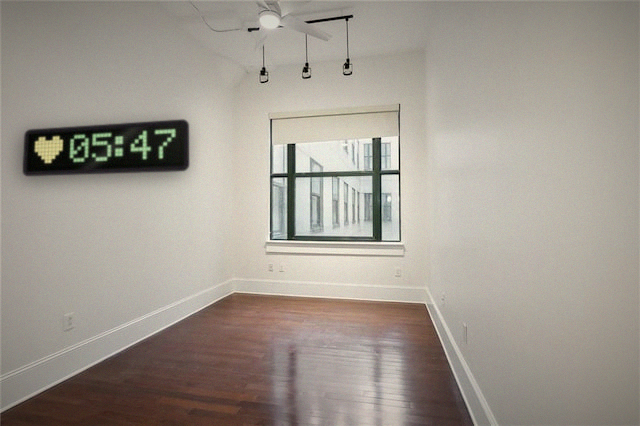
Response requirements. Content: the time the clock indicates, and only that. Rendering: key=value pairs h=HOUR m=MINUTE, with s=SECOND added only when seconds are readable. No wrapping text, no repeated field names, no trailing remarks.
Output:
h=5 m=47
